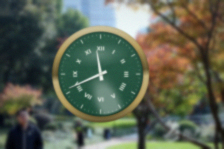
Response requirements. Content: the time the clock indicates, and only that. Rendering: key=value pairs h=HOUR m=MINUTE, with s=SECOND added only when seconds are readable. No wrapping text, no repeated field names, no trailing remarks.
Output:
h=11 m=41
